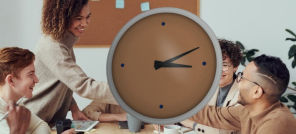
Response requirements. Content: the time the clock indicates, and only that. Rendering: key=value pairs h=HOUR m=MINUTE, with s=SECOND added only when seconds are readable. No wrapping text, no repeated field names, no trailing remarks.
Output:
h=3 m=11
